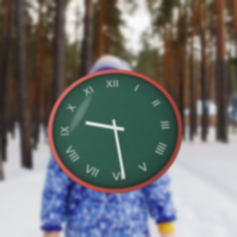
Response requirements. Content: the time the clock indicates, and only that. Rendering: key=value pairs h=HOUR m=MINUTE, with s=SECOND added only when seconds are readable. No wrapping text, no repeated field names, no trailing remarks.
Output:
h=9 m=29
